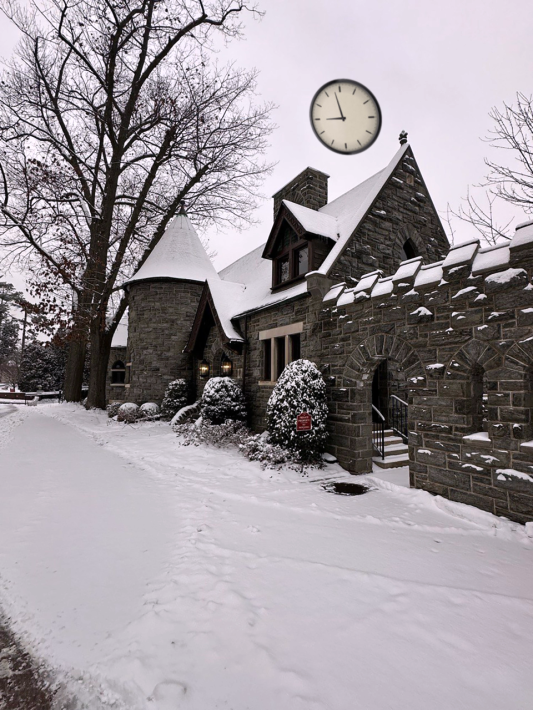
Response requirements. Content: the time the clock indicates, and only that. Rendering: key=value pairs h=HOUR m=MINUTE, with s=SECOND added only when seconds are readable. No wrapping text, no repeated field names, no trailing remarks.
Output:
h=8 m=58
